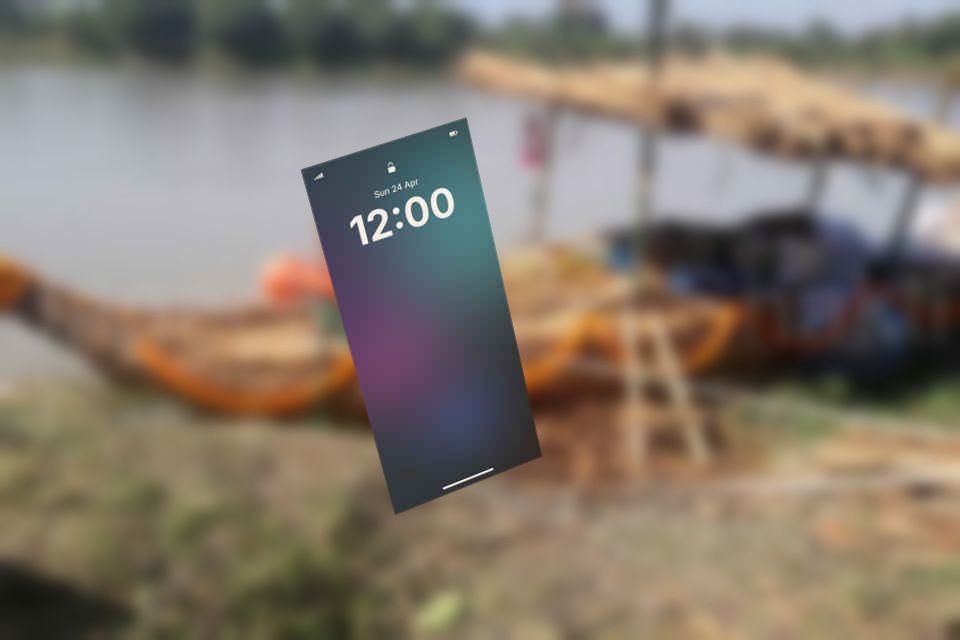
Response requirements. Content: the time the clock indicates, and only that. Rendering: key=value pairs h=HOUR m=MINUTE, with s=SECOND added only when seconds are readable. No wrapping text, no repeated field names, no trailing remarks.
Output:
h=12 m=0
